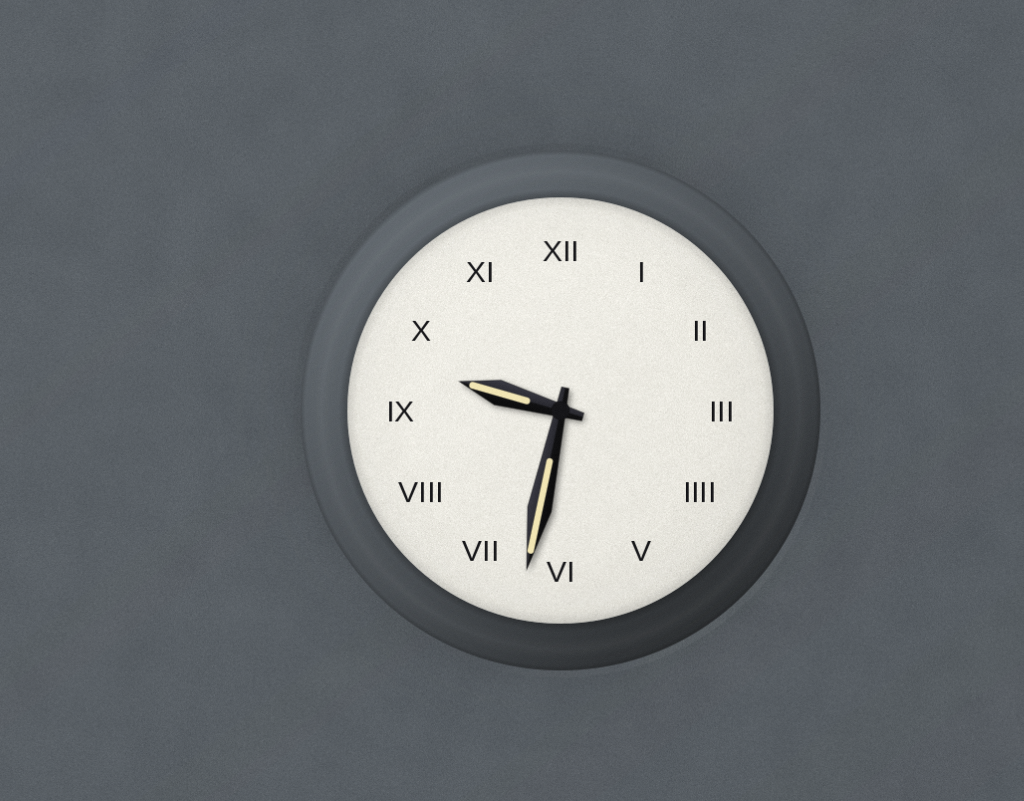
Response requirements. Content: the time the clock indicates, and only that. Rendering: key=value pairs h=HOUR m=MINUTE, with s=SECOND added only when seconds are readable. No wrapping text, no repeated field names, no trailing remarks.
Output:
h=9 m=32
